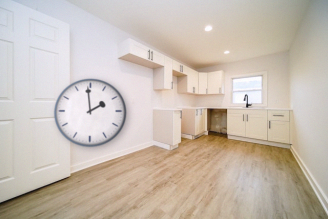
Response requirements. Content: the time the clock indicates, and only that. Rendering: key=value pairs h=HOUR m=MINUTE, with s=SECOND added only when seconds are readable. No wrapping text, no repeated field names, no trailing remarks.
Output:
h=1 m=59
